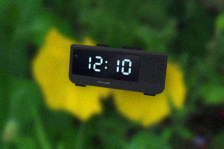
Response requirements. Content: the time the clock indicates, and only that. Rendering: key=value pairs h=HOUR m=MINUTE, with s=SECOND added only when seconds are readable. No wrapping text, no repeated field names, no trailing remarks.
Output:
h=12 m=10
